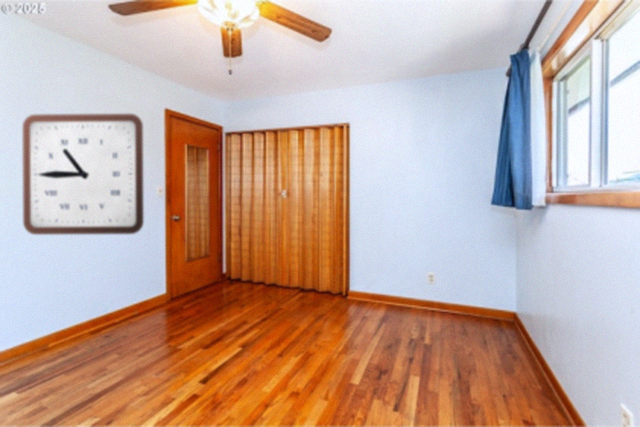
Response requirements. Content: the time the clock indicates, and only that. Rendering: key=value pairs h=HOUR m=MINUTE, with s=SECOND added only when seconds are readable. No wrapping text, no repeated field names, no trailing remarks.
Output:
h=10 m=45
